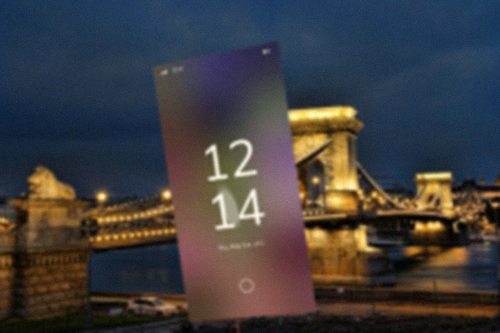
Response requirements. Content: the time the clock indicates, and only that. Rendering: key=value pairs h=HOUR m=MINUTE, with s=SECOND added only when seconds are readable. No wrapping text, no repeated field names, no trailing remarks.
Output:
h=12 m=14
